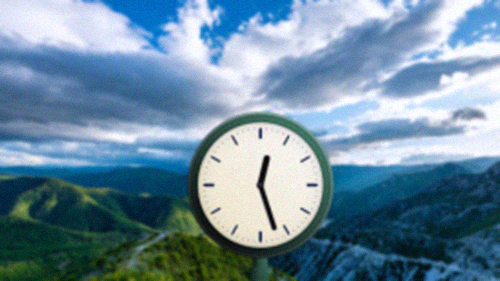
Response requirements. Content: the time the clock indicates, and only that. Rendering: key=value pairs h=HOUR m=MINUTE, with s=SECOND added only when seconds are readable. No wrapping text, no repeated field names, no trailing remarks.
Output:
h=12 m=27
